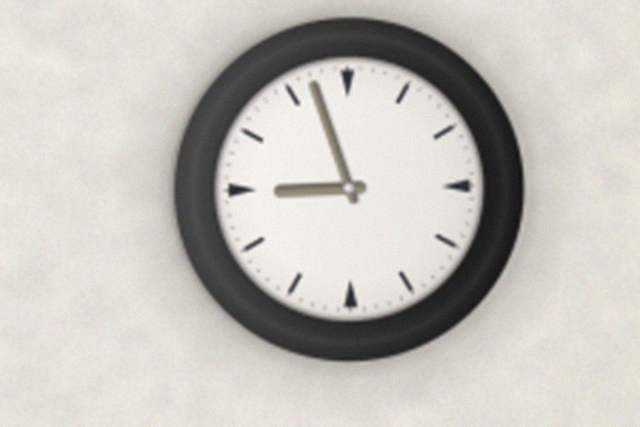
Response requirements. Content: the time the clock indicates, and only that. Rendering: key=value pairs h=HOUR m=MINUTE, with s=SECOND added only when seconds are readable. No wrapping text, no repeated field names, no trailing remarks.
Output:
h=8 m=57
